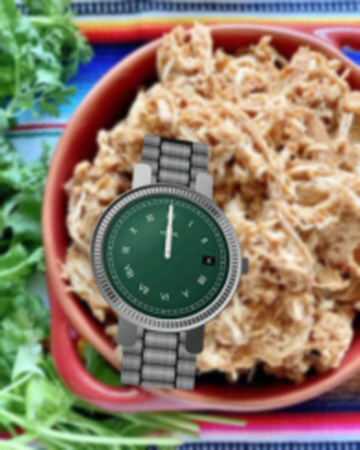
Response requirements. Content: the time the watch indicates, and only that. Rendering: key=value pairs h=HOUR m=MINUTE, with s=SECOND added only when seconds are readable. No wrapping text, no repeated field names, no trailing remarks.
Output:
h=12 m=0
